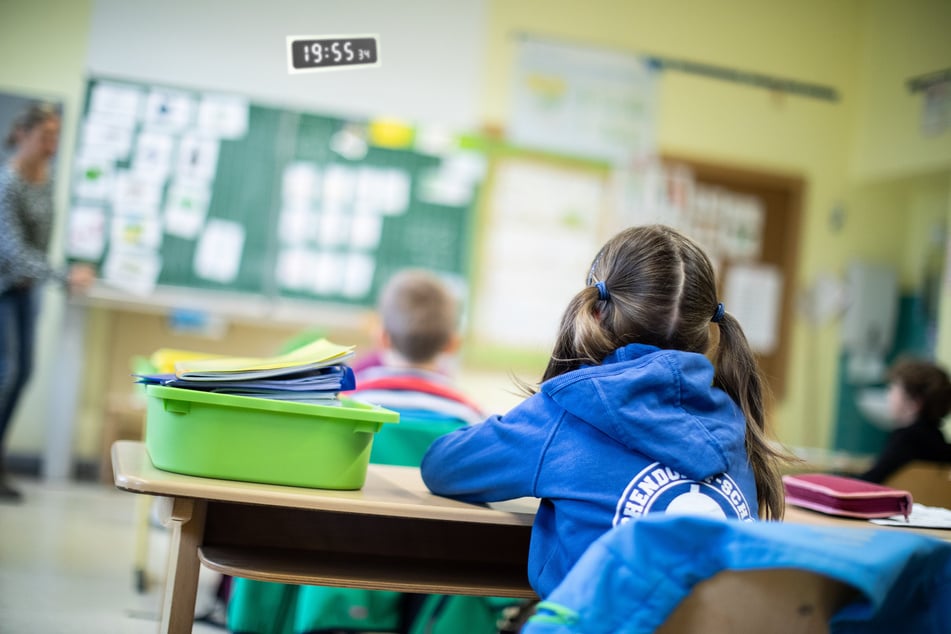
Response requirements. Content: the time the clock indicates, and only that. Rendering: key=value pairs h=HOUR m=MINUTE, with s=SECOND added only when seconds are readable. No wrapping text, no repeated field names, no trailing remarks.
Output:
h=19 m=55
